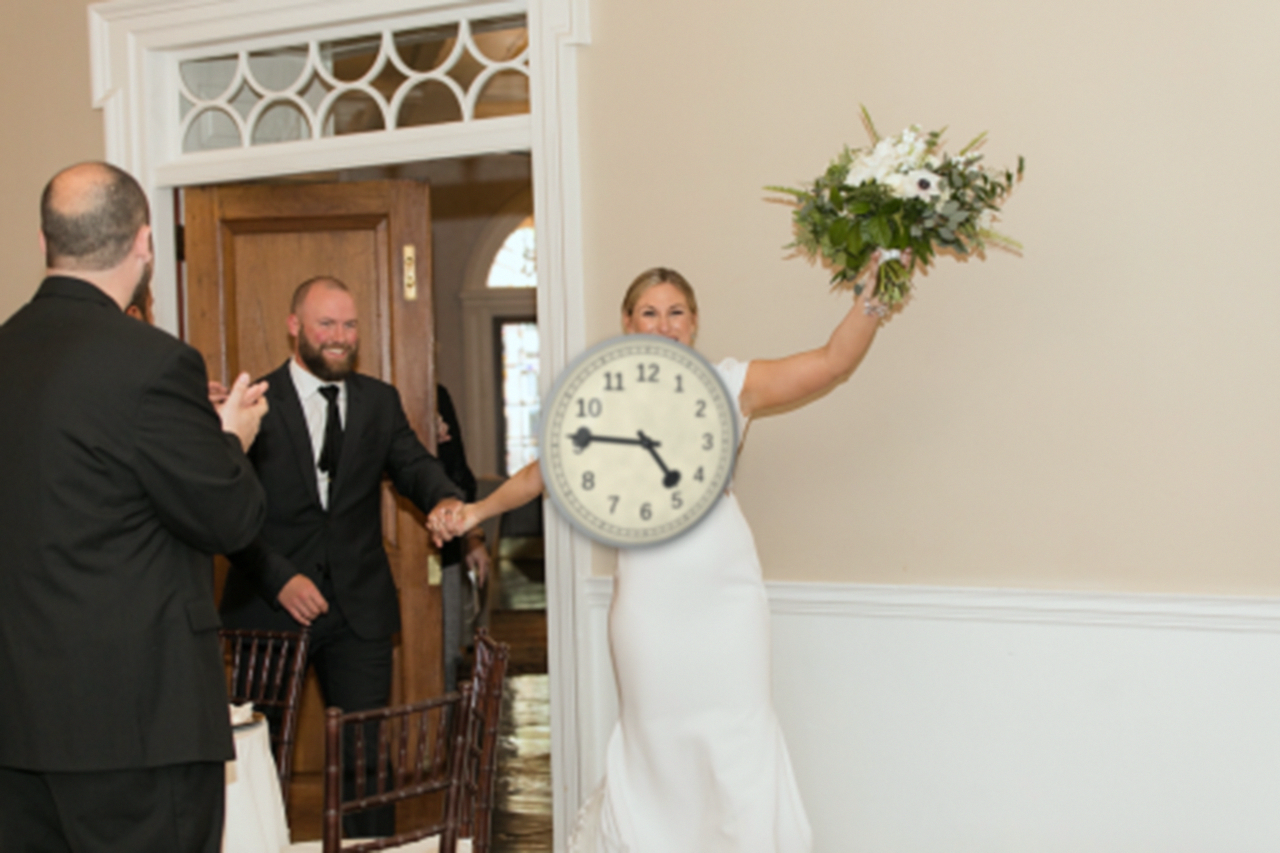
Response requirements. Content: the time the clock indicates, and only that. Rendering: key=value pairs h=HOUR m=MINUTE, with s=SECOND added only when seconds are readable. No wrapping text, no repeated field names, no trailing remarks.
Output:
h=4 m=46
